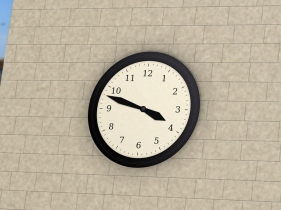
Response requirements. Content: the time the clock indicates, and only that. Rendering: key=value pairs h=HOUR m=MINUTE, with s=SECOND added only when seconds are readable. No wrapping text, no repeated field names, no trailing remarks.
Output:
h=3 m=48
